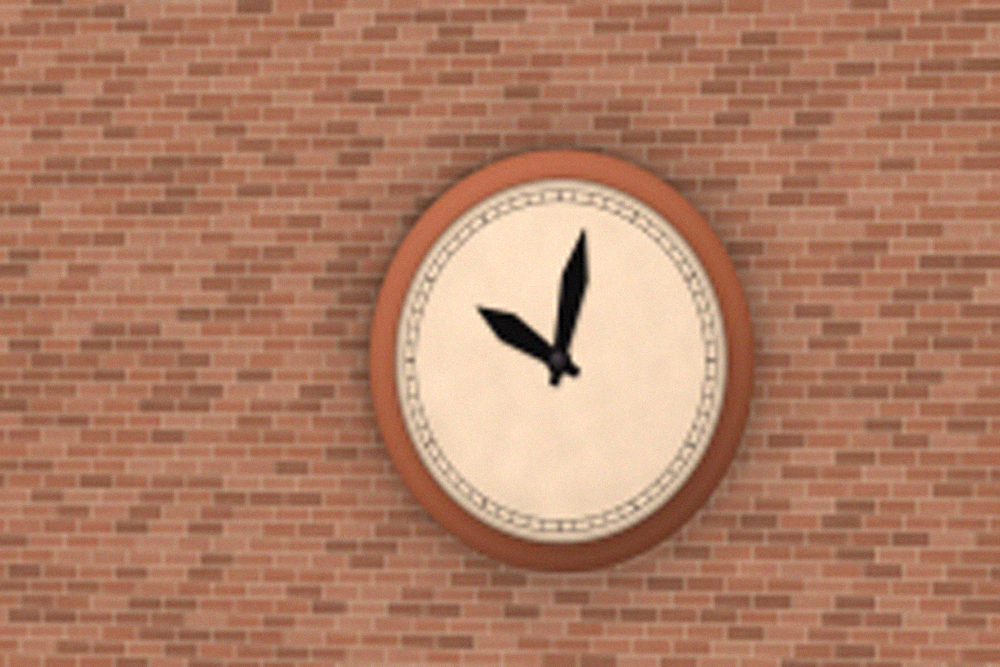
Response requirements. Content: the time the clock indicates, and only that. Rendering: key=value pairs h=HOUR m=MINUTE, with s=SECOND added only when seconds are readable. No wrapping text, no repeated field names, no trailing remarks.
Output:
h=10 m=2
